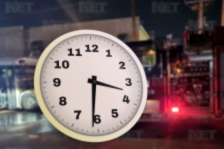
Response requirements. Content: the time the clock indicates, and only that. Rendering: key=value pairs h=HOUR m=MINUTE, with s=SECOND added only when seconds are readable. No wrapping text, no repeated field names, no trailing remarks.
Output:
h=3 m=31
